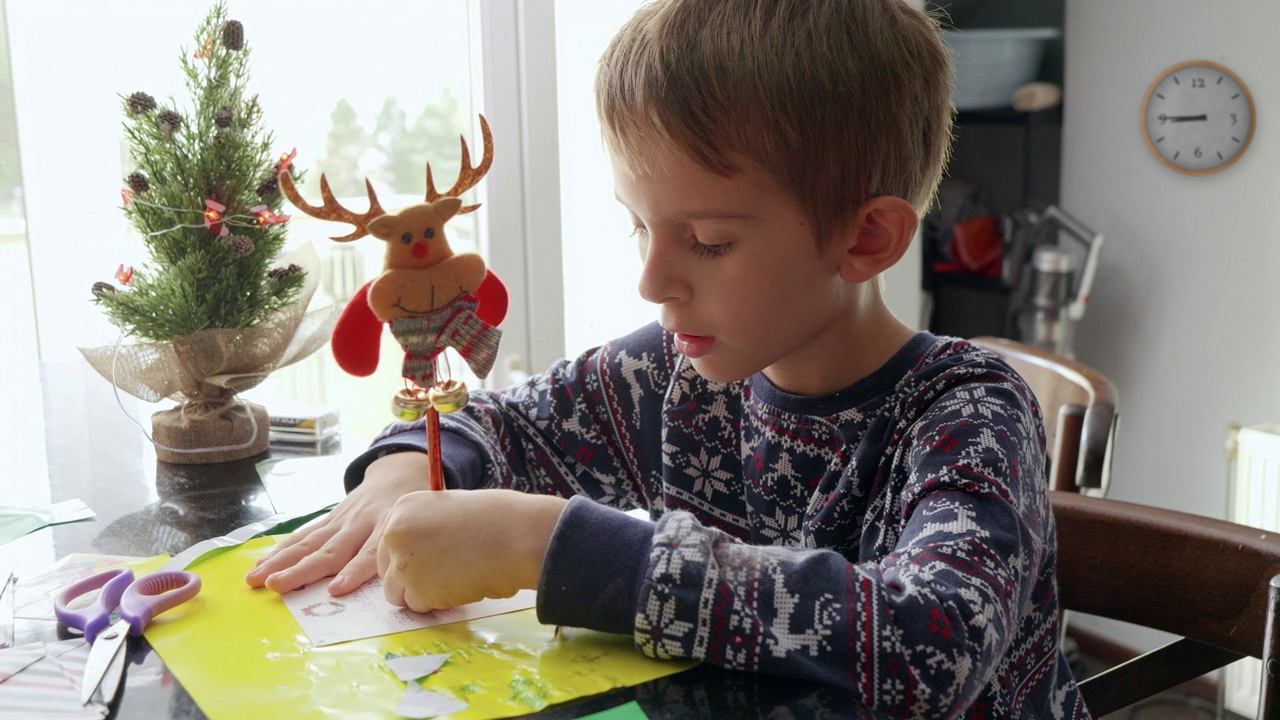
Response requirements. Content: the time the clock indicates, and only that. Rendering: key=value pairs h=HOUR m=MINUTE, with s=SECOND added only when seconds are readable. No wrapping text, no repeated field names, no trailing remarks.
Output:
h=8 m=45
